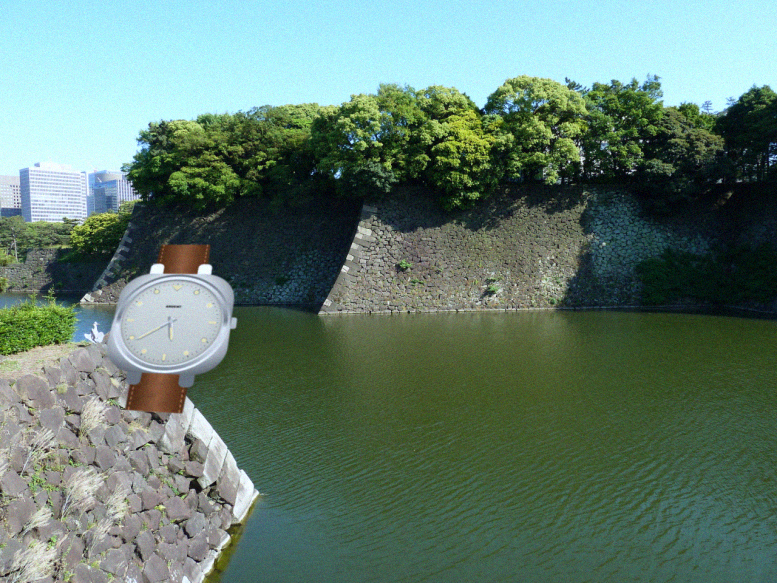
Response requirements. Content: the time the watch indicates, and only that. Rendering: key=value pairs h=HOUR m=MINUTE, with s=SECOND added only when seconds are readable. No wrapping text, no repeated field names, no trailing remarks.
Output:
h=5 m=39
